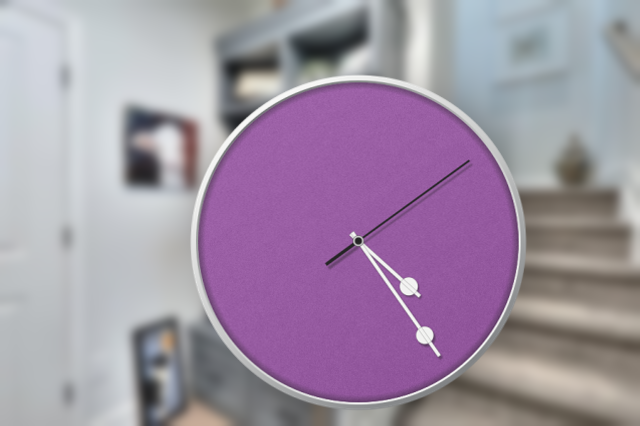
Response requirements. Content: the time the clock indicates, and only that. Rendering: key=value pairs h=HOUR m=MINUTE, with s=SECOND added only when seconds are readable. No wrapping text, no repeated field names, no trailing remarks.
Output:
h=4 m=24 s=9
